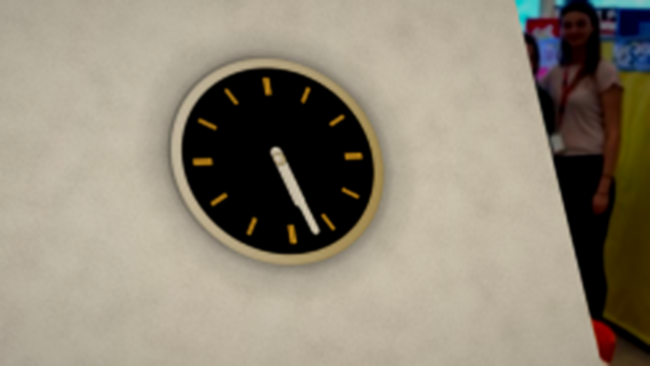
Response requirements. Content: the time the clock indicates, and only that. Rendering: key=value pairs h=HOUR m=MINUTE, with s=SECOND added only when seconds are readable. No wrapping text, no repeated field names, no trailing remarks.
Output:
h=5 m=27
